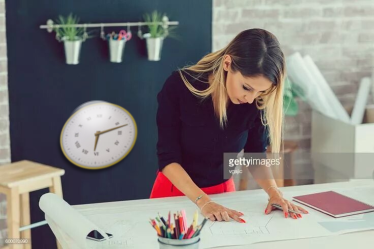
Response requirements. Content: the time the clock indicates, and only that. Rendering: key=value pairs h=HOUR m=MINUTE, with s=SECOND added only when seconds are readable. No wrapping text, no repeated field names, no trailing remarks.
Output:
h=6 m=12
